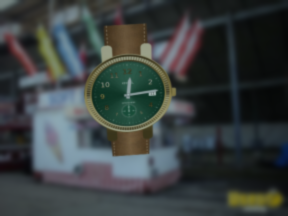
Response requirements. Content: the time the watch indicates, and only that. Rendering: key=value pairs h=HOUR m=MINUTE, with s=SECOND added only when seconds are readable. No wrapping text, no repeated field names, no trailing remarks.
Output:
h=12 m=14
